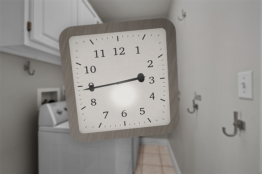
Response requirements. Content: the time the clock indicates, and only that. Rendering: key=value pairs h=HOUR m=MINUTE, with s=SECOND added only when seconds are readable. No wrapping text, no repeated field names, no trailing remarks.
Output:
h=2 m=44
